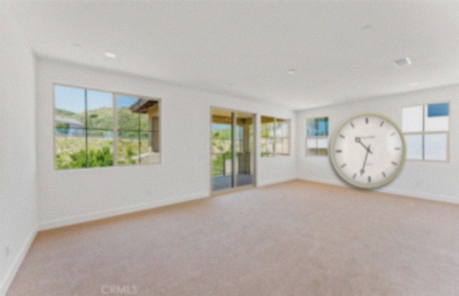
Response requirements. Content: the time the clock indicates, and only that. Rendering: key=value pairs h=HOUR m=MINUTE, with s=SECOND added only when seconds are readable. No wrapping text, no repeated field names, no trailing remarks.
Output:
h=10 m=33
